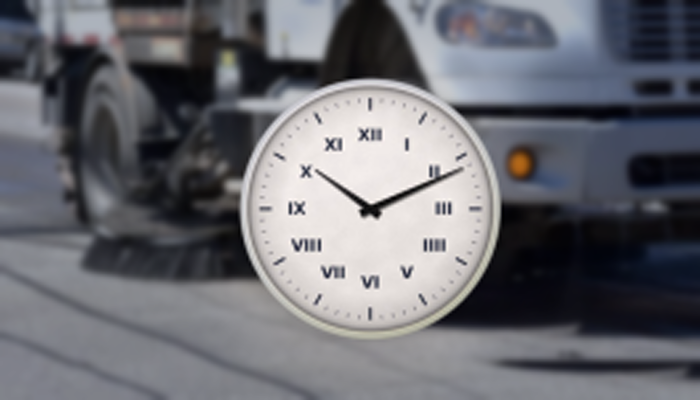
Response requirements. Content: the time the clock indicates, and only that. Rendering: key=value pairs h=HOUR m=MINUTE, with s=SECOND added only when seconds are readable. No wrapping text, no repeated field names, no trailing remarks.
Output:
h=10 m=11
